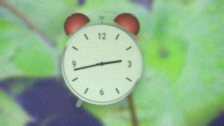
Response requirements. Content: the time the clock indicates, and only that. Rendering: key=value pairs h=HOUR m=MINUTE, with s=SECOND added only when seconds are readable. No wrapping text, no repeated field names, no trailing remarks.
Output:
h=2 m=43
